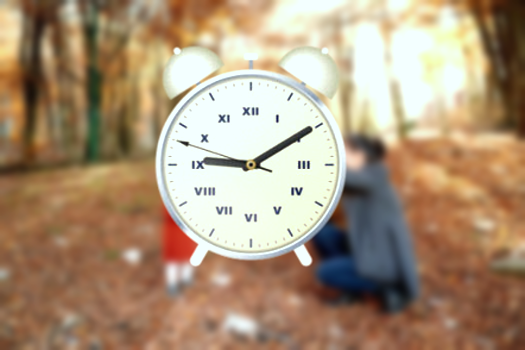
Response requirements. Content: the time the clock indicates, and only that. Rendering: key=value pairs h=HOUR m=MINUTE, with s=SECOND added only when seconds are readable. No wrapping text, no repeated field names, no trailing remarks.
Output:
h=9 m=9 s=48
